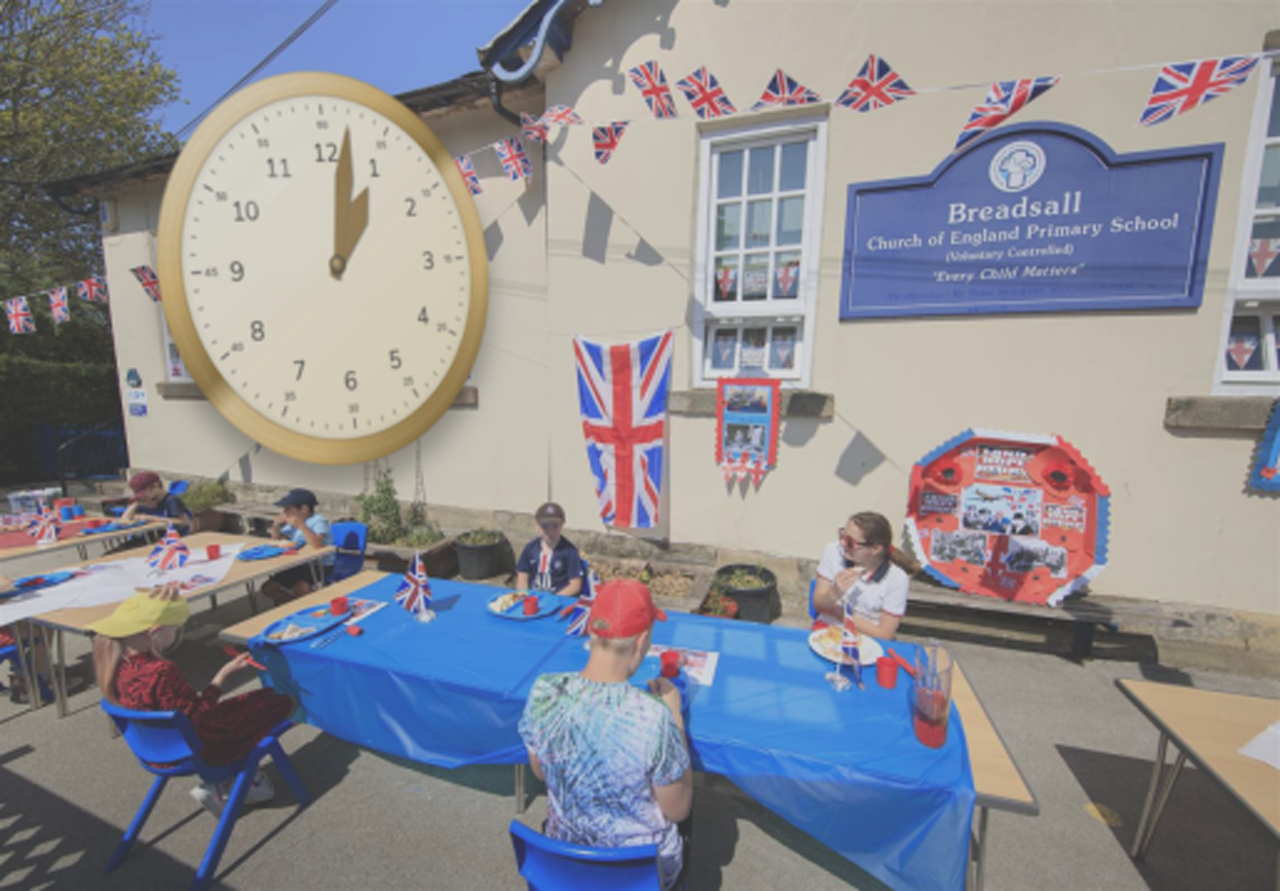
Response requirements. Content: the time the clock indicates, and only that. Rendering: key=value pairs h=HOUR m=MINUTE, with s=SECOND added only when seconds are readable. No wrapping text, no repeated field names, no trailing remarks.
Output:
h=1 m=2
